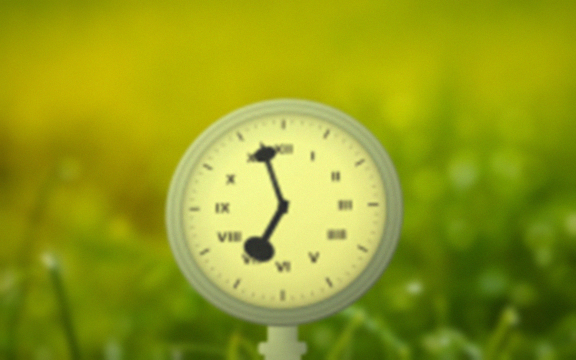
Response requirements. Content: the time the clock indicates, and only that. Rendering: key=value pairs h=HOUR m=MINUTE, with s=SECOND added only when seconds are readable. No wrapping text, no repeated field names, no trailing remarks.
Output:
h=6 m=57
